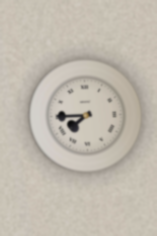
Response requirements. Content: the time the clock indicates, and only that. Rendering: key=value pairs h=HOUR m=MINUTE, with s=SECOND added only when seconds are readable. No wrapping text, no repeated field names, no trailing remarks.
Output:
h=7 m=45
